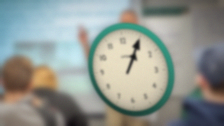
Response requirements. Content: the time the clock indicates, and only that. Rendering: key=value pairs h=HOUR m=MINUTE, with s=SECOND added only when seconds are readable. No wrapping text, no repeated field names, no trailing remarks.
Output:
h=1 m=5
